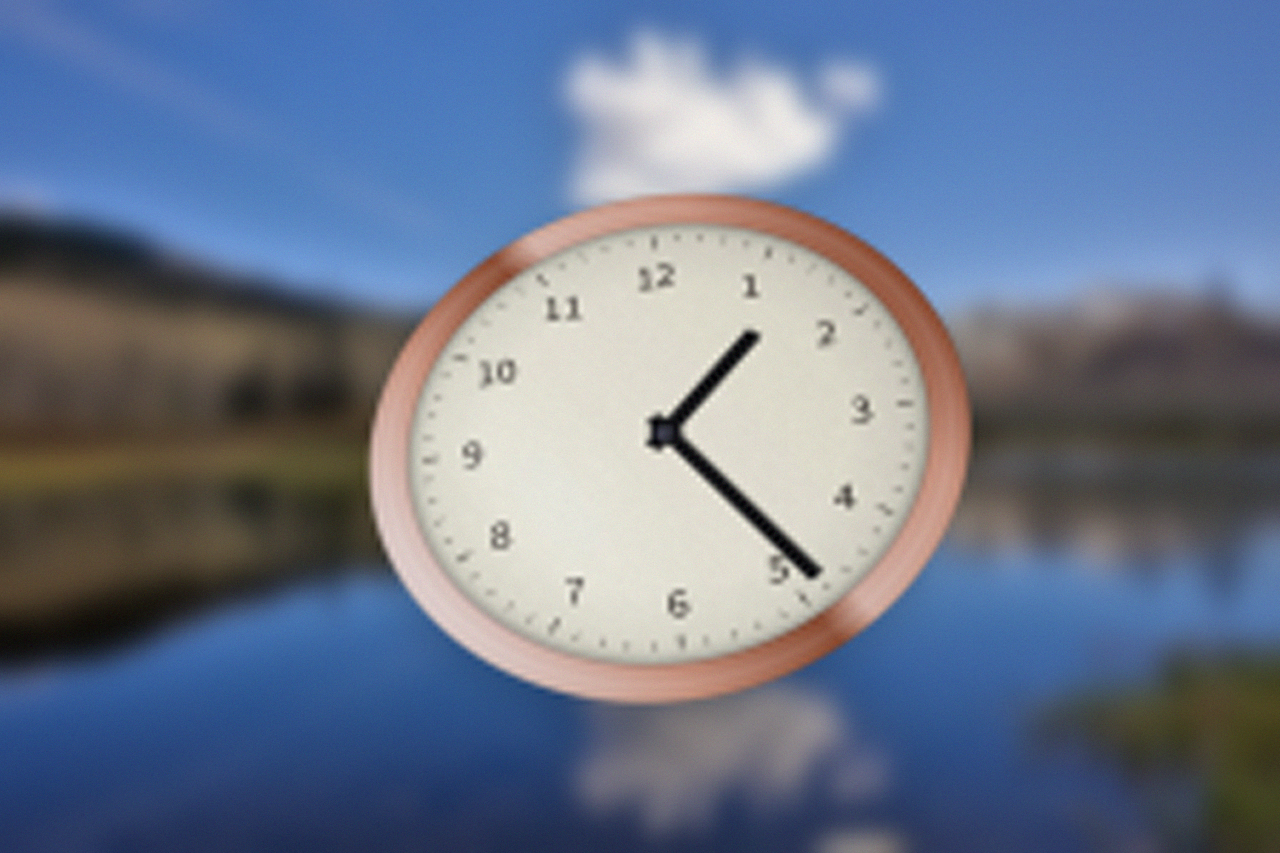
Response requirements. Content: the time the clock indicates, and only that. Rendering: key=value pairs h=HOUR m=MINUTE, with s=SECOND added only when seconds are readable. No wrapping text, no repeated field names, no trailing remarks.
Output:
h=1 m=24
